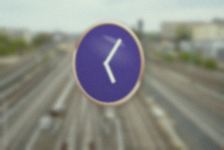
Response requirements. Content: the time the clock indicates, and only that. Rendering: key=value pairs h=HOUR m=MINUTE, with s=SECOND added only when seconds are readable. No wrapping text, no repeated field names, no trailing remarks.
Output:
h=5 m=6
